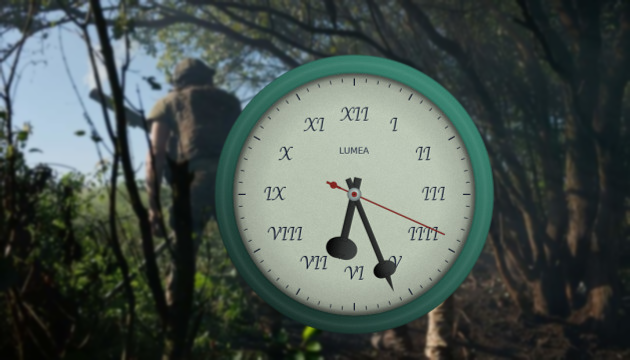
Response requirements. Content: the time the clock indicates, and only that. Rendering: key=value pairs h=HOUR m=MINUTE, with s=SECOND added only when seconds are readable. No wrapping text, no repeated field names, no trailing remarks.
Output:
h=6 m=26 s=19
